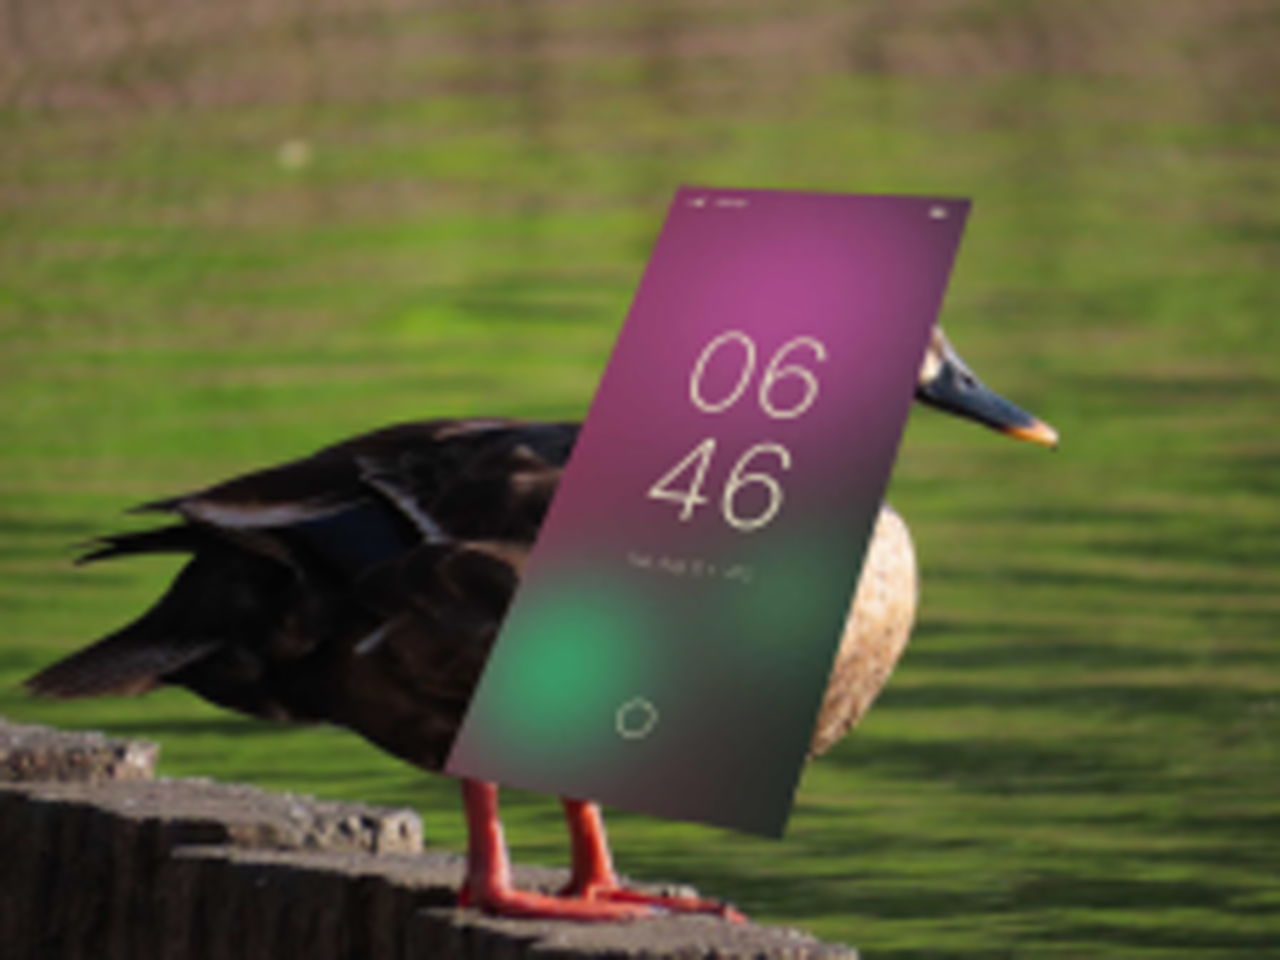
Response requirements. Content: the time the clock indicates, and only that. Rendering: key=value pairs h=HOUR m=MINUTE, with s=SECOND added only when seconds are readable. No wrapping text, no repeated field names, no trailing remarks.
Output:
h=6 m=46
